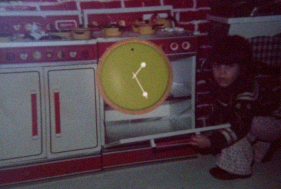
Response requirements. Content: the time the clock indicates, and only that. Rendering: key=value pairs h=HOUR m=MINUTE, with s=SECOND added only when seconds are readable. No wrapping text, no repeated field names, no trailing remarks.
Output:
h=1 m=26
